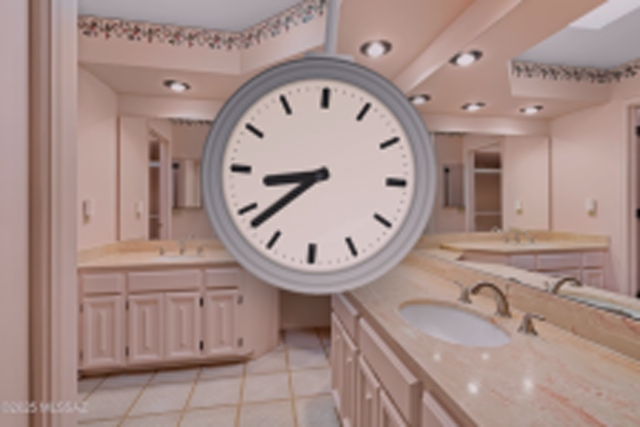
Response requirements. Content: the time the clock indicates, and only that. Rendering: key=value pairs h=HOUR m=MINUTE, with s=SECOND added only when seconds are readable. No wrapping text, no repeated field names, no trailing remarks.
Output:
h=8 m=38
